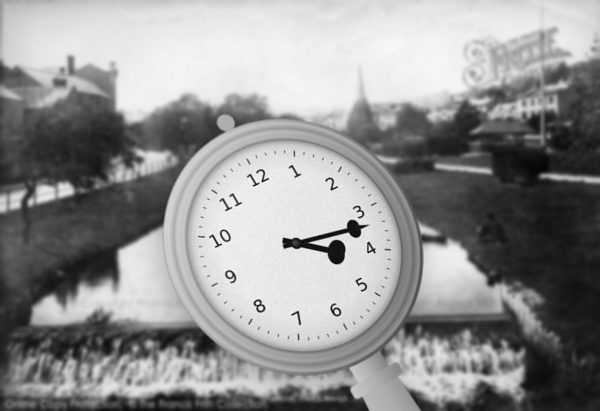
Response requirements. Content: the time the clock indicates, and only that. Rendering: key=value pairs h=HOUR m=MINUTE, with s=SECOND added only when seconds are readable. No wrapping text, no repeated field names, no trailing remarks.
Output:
h=4 m=17
